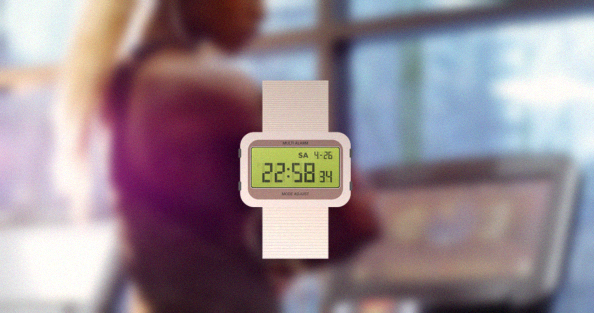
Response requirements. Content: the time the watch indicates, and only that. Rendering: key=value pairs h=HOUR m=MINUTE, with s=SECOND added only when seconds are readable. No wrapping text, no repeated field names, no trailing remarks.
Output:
h=22 m=58 s=34
